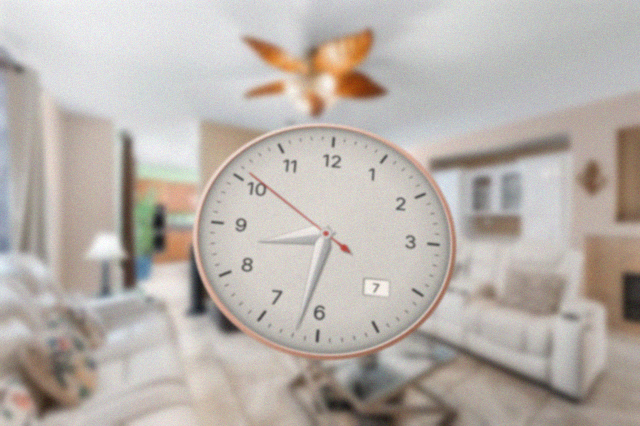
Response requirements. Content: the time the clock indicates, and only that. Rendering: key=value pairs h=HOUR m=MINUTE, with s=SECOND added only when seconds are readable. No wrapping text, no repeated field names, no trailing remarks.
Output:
h=8 m=31 s=51
